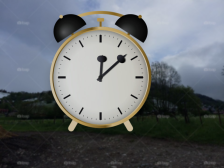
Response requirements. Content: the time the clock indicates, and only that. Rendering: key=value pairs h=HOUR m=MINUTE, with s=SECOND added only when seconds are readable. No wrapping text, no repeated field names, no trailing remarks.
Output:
h=12 m=8
